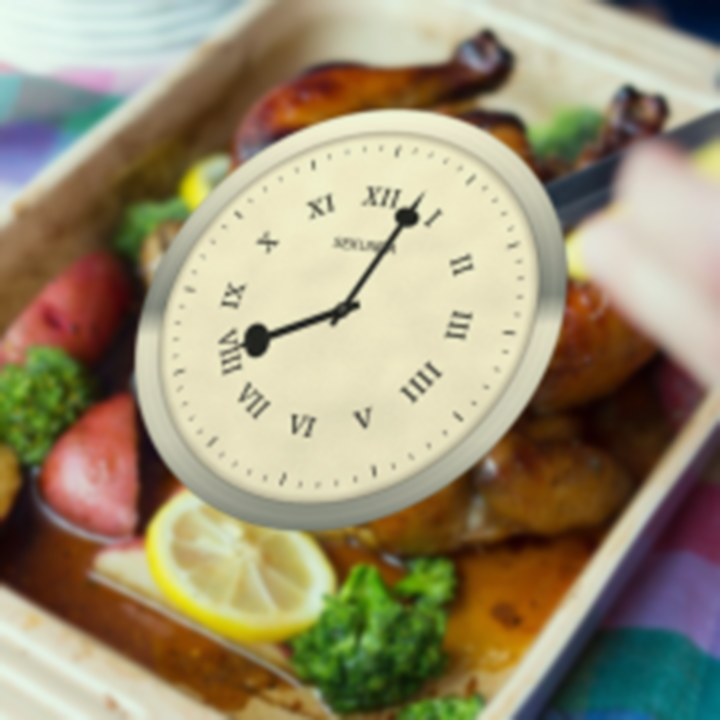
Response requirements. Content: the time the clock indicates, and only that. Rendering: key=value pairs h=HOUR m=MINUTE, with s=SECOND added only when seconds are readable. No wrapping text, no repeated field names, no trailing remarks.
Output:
h=8 m=3
